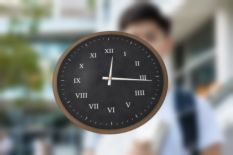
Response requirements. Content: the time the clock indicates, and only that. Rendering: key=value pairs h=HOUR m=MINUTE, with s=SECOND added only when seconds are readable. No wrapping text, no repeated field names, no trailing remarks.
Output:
h=12 m=16
